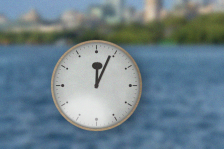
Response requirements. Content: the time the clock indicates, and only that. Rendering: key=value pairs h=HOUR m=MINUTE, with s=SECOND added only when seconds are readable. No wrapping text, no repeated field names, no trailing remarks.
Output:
h=12 m=4
